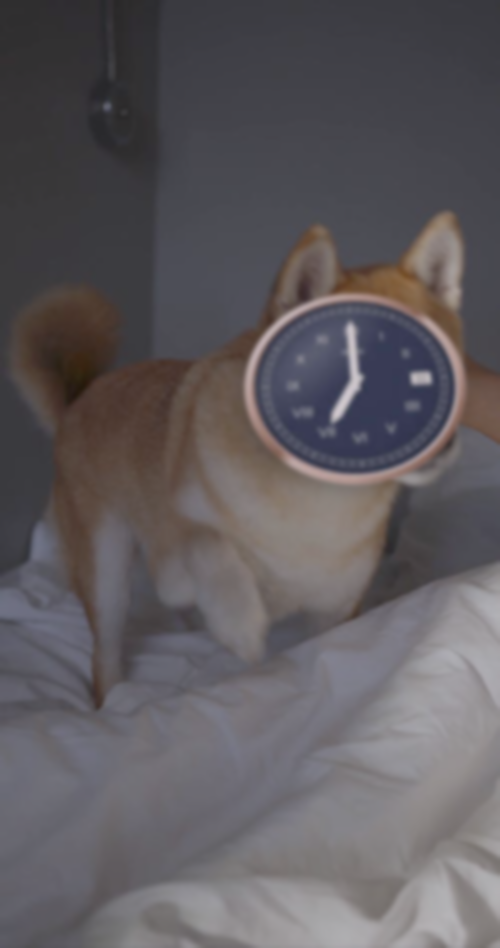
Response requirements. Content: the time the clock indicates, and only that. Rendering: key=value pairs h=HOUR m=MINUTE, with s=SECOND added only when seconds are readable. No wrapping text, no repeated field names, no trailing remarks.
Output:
h=7 m=0
